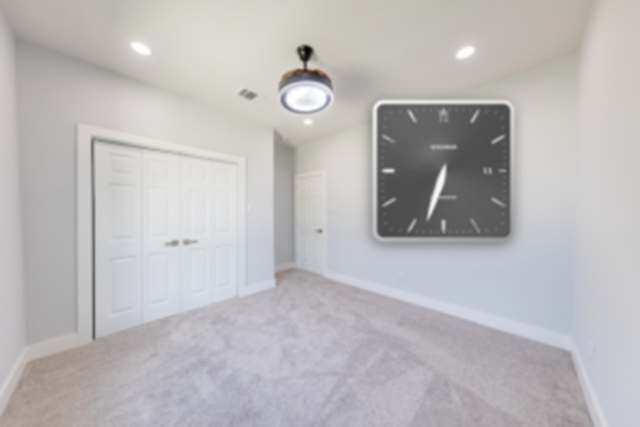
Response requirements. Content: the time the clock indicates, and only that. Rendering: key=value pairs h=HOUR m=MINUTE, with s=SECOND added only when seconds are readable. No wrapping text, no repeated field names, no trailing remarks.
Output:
h=6 m=33
